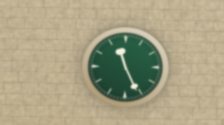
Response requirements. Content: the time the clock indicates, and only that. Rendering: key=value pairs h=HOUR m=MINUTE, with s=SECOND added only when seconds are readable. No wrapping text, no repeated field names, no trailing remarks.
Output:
h=11 m=26
